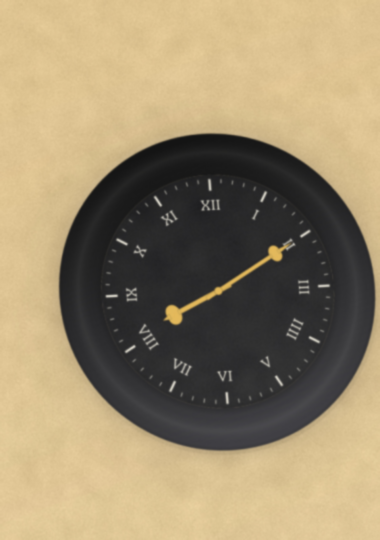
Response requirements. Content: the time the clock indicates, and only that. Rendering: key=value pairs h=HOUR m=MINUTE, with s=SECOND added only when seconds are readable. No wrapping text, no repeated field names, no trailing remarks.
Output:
h=8 m=10
